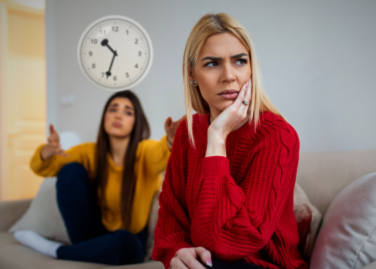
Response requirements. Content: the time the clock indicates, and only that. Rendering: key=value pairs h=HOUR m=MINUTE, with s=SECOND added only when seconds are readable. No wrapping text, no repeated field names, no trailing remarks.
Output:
h=10 m=33
